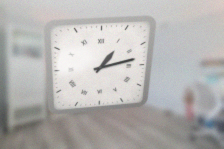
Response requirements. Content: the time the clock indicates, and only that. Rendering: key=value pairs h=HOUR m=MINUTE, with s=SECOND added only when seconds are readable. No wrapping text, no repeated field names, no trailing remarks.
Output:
h=1 m=13
